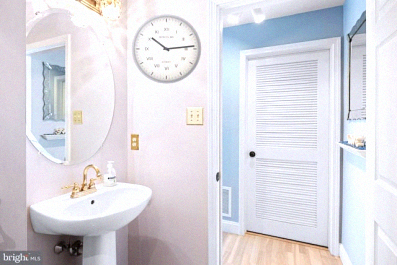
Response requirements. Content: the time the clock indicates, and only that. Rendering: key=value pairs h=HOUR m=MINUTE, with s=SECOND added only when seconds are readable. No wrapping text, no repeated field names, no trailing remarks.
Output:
h=10 m=14
